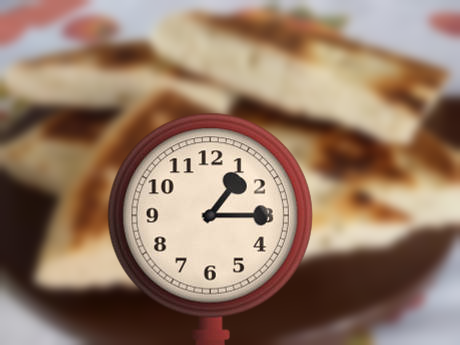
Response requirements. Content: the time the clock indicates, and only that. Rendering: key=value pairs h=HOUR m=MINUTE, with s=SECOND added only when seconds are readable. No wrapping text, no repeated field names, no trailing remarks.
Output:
h=1 m=15
